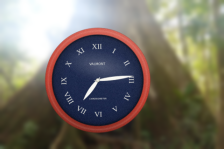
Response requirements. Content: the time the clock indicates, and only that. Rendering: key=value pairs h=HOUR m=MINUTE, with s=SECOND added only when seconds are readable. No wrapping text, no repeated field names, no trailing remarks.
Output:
h=7 m=14
